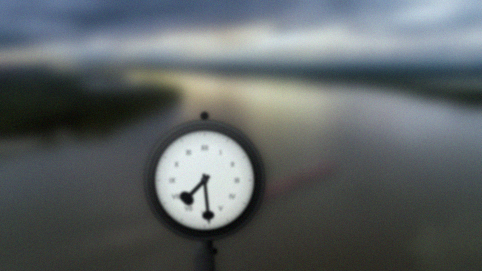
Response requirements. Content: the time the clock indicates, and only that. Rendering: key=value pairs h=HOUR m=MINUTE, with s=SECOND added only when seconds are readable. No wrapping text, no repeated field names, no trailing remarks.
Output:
h=7 m=29
